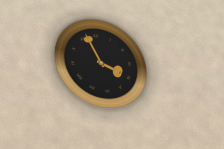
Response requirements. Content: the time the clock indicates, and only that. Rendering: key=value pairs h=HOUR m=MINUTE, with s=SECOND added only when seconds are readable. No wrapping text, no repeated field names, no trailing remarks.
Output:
h=3 m=57
